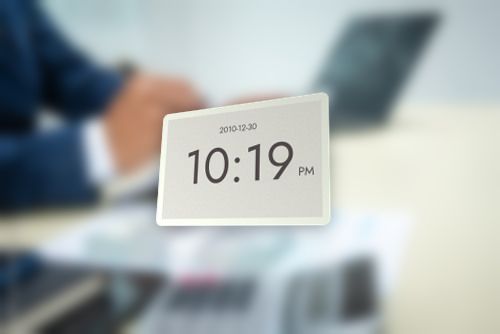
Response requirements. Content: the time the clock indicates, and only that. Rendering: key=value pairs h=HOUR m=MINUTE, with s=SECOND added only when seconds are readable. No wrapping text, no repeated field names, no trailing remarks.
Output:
h=10 m=19
